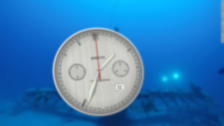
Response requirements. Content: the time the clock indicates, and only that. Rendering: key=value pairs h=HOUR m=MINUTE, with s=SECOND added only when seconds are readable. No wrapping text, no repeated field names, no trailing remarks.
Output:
h=1 m=34
